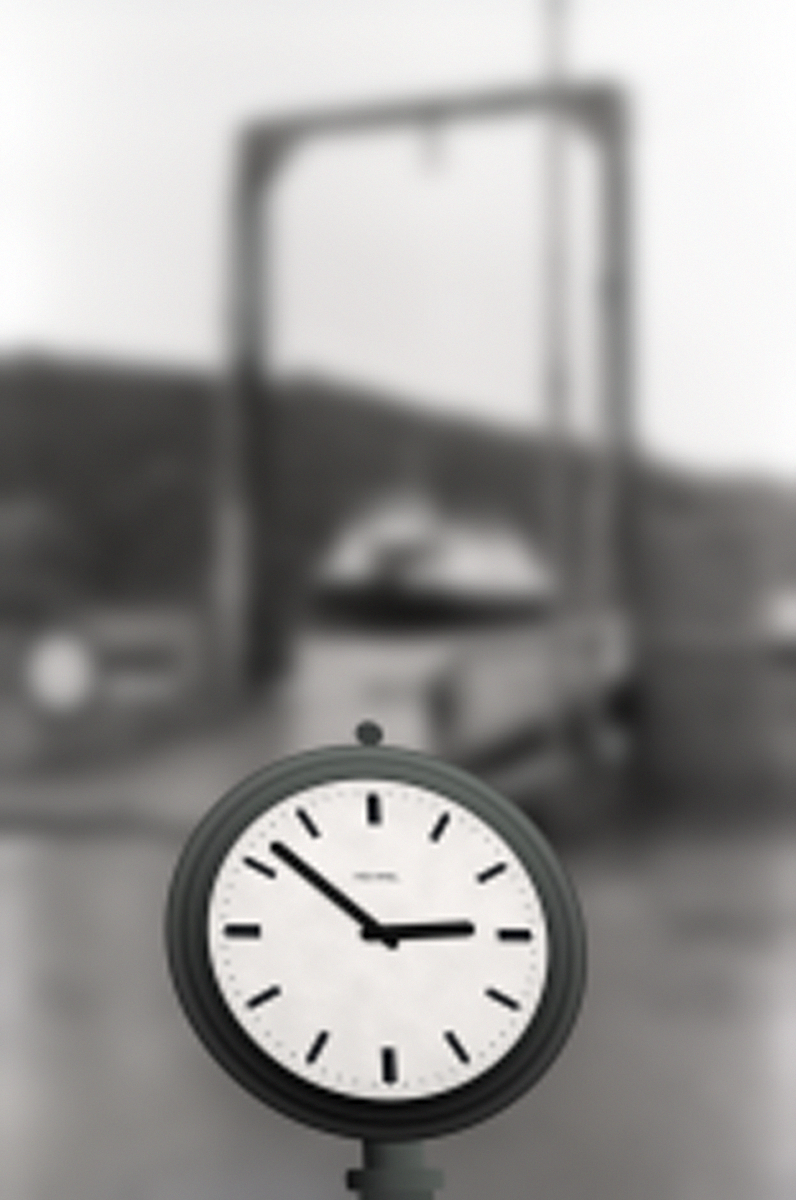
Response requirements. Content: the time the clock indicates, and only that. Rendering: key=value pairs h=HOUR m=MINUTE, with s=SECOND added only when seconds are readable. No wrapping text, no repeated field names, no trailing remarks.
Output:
h=2 m=52
